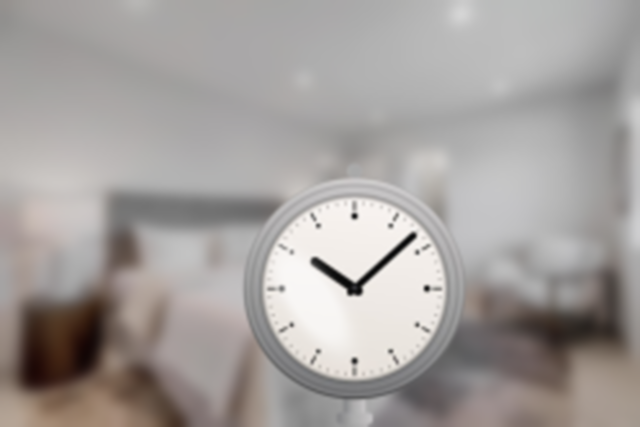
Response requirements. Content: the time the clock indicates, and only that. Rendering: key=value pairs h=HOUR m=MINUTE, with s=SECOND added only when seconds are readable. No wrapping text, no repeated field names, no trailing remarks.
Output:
h=10 m=8
